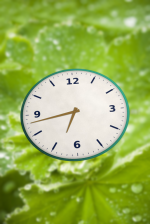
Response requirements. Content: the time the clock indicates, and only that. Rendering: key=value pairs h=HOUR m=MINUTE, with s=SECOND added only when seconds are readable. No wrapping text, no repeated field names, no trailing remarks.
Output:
h=6 m=43
